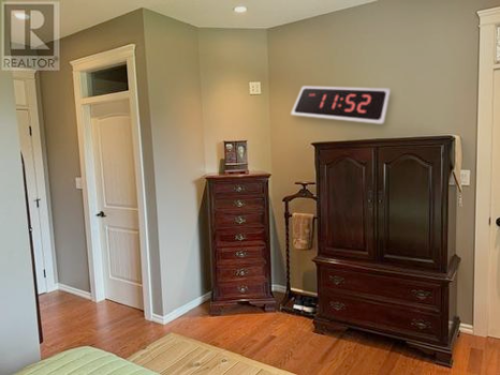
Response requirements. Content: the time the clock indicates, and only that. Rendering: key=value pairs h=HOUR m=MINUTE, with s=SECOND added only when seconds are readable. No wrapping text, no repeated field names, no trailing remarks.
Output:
h=11 m=52
